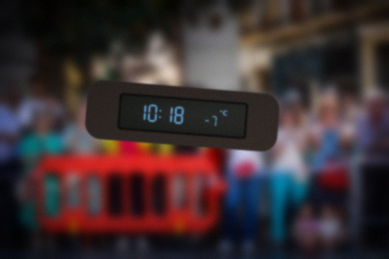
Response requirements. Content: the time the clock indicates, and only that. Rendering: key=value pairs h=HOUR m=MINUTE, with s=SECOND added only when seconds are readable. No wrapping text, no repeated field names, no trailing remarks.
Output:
h=10 m=18
